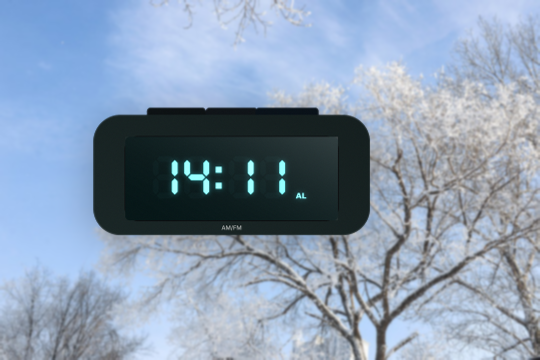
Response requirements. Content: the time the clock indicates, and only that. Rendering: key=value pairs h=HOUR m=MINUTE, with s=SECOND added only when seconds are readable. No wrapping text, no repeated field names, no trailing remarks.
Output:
h=14 m=11
